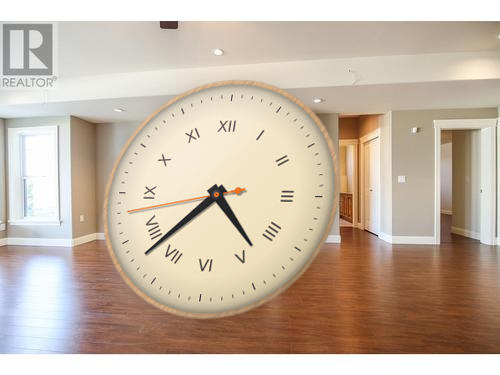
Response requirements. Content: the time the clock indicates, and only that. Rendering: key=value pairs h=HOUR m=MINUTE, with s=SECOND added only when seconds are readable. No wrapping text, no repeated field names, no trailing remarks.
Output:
h=4 m=37 s=43
